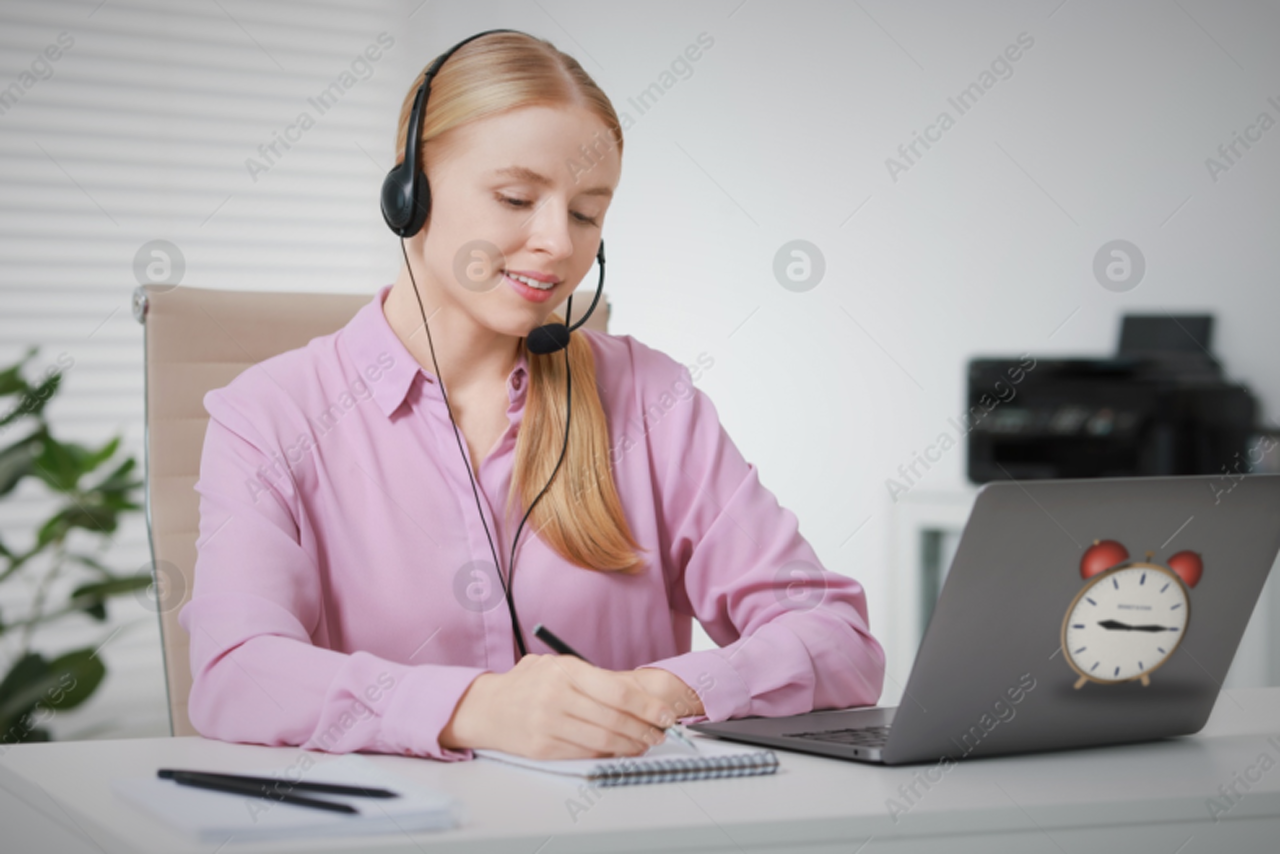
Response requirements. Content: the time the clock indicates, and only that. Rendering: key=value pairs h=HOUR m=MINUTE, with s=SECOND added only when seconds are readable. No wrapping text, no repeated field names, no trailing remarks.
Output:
h=9 m=15
